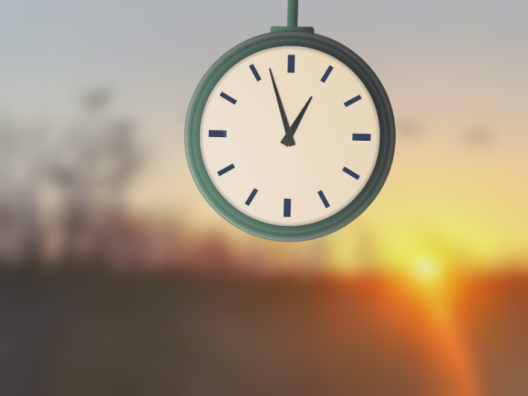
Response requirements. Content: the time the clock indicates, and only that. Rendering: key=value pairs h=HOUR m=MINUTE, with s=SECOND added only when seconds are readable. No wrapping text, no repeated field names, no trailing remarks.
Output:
h=12 m=57
